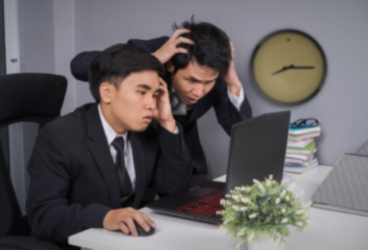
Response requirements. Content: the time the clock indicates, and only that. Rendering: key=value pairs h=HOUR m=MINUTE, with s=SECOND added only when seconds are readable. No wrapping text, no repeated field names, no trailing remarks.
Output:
h=8 m=15
